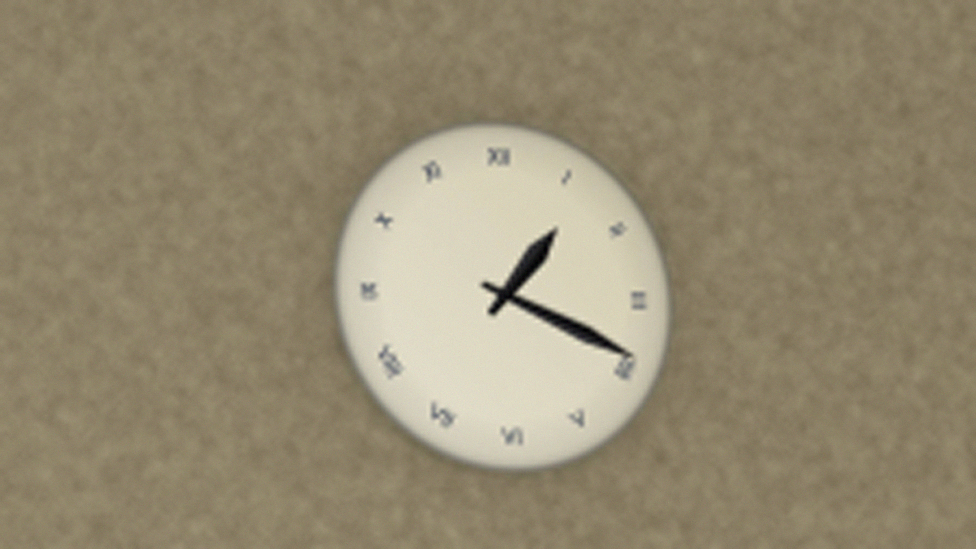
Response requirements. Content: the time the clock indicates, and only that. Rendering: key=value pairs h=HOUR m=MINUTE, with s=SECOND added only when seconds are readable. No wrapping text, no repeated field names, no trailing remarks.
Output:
h=1 m=19
